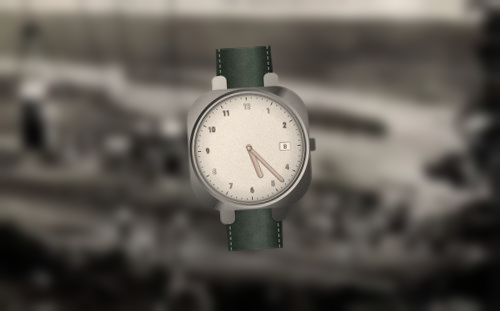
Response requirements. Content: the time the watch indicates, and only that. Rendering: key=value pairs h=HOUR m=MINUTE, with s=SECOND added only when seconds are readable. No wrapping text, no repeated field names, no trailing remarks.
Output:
h=5 m=23
